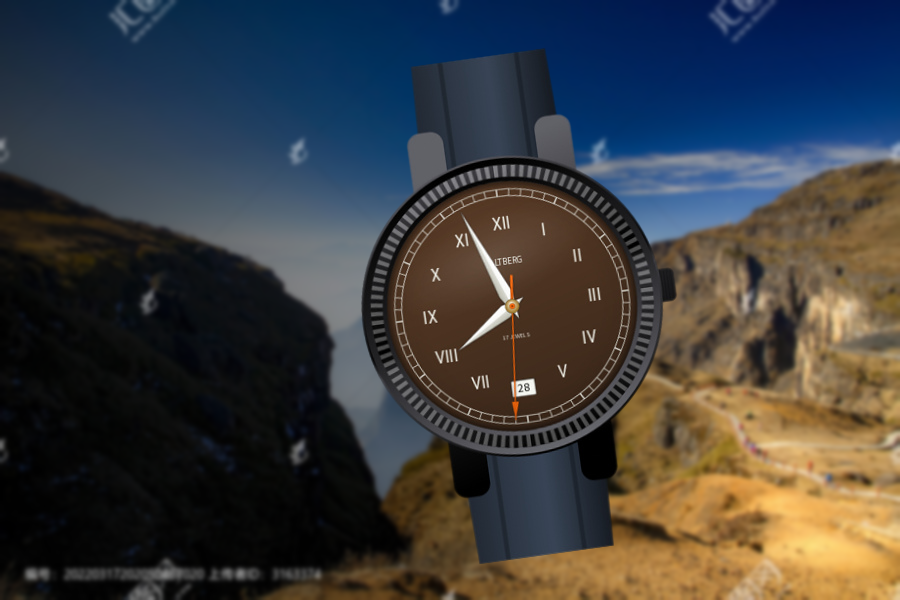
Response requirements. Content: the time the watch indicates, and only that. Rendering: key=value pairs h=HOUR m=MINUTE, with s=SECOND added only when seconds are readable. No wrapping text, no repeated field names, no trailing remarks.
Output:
h=7 m=56 s=31
